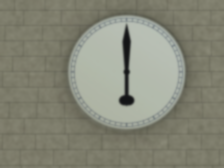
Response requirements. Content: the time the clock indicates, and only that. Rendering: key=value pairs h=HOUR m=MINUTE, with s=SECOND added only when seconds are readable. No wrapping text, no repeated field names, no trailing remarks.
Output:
h=6 m=0
